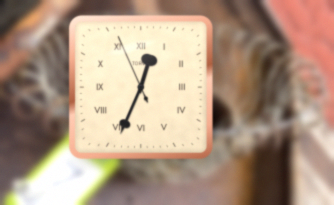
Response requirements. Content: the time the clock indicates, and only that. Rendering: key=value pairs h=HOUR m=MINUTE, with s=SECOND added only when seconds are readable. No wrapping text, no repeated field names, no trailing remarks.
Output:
h=12 m=33 s=56
